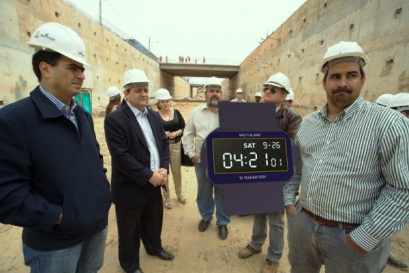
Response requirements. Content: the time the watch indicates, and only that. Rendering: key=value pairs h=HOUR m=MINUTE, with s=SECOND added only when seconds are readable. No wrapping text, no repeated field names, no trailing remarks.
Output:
h=4 m=21 s=1
